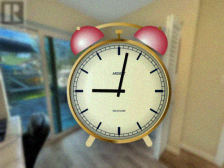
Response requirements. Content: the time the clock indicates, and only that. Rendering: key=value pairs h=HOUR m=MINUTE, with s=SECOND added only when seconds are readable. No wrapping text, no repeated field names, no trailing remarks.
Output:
h=9 m=2
